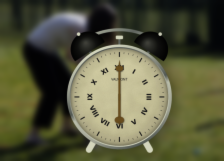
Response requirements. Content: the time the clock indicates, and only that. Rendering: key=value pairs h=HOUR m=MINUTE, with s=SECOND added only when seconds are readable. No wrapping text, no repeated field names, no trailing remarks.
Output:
h=6 m=0
